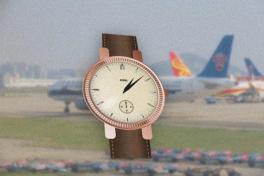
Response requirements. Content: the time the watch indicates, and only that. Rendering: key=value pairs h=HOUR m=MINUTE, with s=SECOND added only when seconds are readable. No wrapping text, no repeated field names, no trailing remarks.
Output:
h=1 m=8
